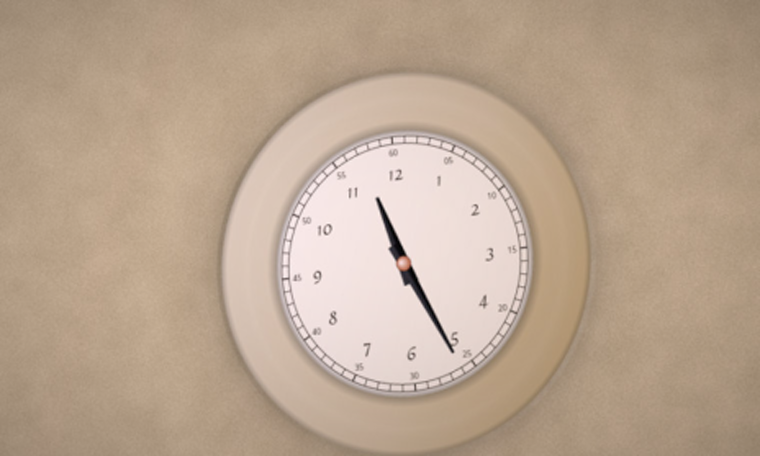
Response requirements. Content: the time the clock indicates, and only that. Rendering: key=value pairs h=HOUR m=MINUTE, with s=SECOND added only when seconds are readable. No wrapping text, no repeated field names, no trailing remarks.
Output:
h=11 m=26
